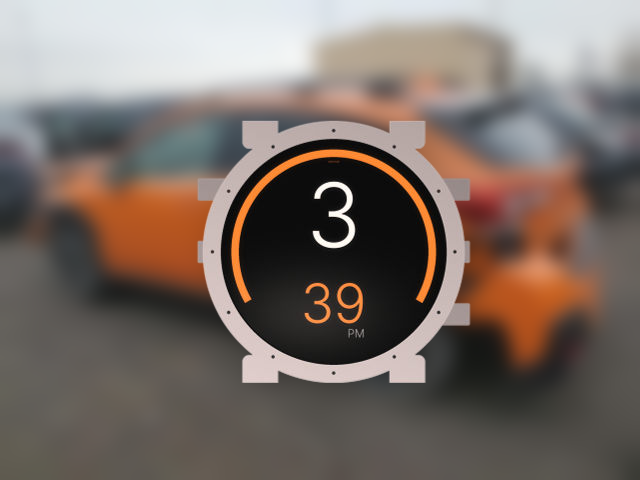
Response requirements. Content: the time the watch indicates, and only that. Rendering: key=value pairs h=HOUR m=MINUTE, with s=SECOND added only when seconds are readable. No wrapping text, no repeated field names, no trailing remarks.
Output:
h=3 m=39
